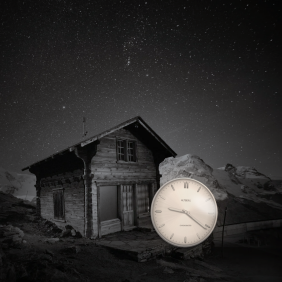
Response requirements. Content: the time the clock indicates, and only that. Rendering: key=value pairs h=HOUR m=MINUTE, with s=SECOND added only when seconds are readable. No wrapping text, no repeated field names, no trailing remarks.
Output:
h=9 m=21
